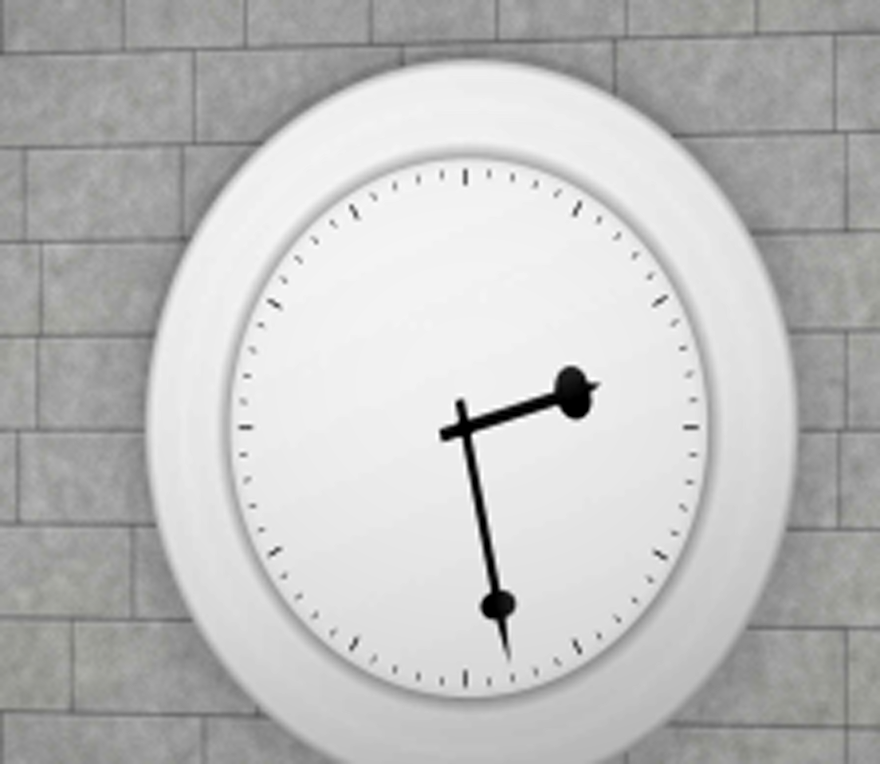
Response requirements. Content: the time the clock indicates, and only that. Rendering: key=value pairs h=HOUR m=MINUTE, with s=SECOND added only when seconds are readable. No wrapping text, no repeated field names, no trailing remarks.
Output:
h=2 m=28
